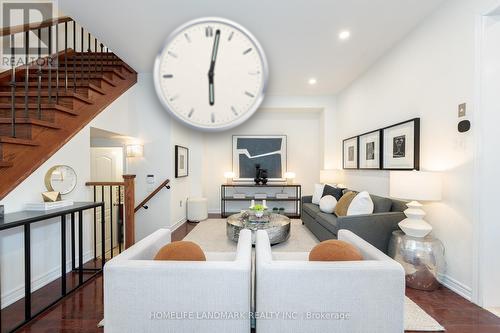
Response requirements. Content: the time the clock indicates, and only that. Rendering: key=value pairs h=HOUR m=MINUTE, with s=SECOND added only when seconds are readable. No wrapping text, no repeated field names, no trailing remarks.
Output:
h=6 m=2
